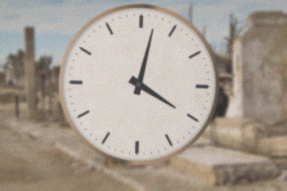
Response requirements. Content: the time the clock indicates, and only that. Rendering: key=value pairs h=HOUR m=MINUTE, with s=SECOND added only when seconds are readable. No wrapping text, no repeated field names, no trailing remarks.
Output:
h=4 m=2
